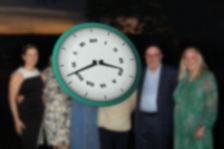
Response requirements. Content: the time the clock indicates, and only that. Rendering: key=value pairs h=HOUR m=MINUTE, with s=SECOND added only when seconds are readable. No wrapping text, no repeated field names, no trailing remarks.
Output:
h=3 m=42
